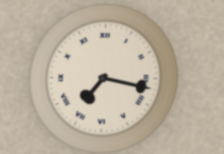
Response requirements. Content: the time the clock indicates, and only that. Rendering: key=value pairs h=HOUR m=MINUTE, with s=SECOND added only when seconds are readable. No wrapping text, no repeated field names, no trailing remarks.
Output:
h=7 m=17
